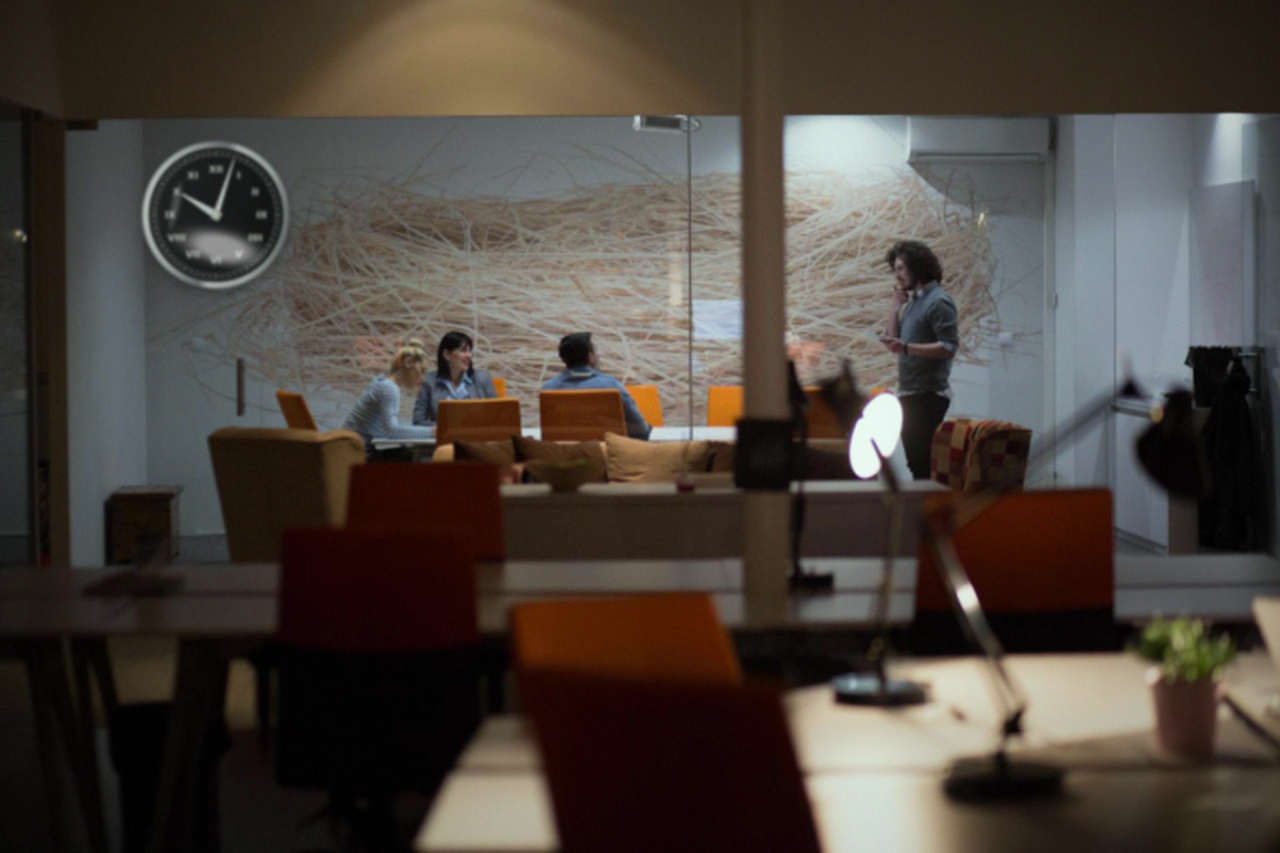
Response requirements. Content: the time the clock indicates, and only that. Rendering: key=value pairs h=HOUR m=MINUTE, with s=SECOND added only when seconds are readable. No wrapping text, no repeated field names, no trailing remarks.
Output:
h=10 m=3
